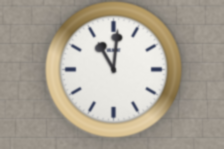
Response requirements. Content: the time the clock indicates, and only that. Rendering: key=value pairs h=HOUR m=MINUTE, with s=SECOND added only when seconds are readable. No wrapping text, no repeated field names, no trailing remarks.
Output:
h=11 m=1
